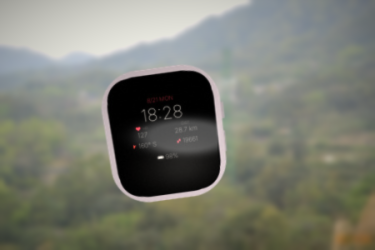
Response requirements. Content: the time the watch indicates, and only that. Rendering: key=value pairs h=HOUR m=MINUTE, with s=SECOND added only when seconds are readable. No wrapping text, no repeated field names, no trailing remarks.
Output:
h=18 m=28
